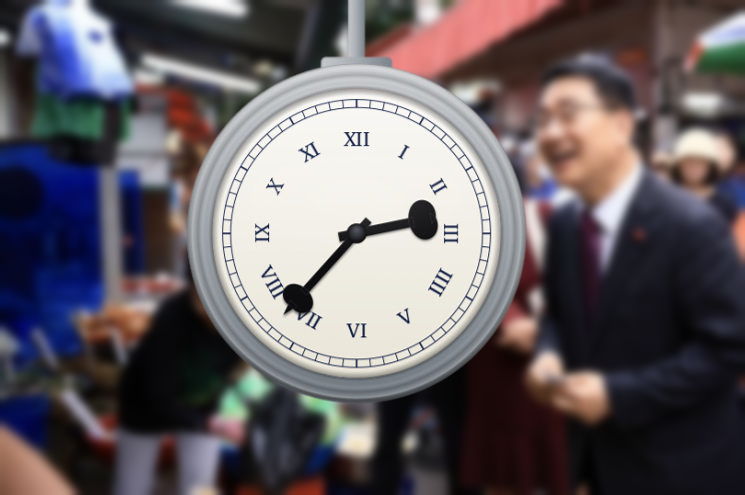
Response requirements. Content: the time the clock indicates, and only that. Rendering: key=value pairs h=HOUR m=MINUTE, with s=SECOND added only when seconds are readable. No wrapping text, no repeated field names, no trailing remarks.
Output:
h=2 m=37
